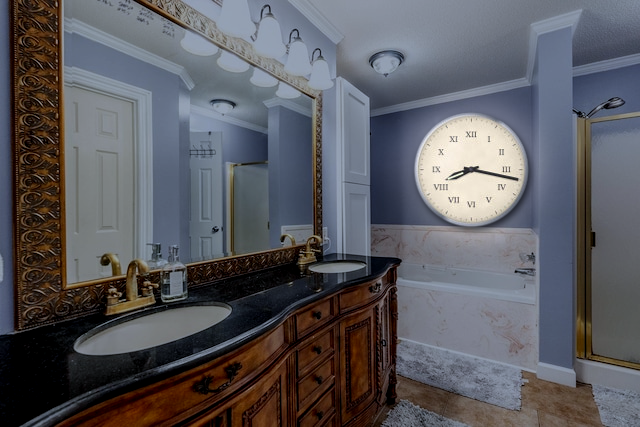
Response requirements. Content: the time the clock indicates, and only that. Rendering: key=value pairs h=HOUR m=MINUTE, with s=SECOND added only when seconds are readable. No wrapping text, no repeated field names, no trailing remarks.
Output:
h=8 m=17
